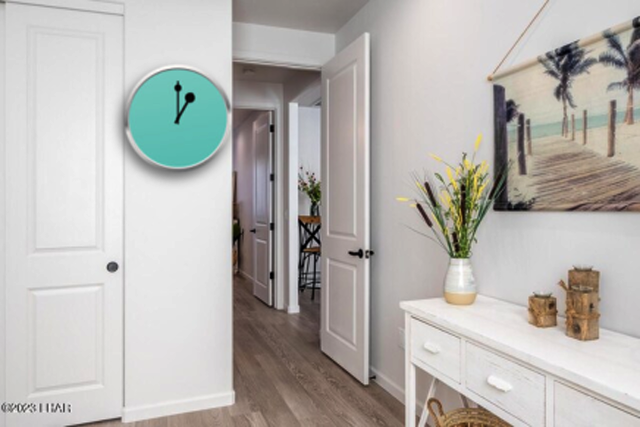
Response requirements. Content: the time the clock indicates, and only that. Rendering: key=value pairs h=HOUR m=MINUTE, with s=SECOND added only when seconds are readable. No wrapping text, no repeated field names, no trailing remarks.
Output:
h=1 m=0
